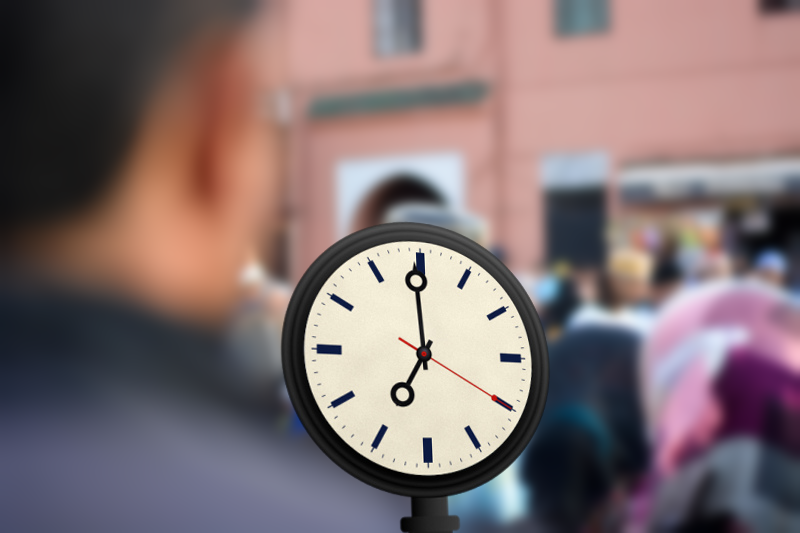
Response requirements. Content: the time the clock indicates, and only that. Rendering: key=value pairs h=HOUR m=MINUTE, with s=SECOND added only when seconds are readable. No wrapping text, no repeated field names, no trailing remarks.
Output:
h=6 m=59 s=20
